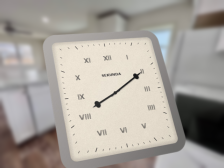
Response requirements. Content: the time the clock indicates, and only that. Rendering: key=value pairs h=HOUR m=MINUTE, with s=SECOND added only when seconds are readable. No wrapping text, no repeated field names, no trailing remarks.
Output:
h=8 m=10
